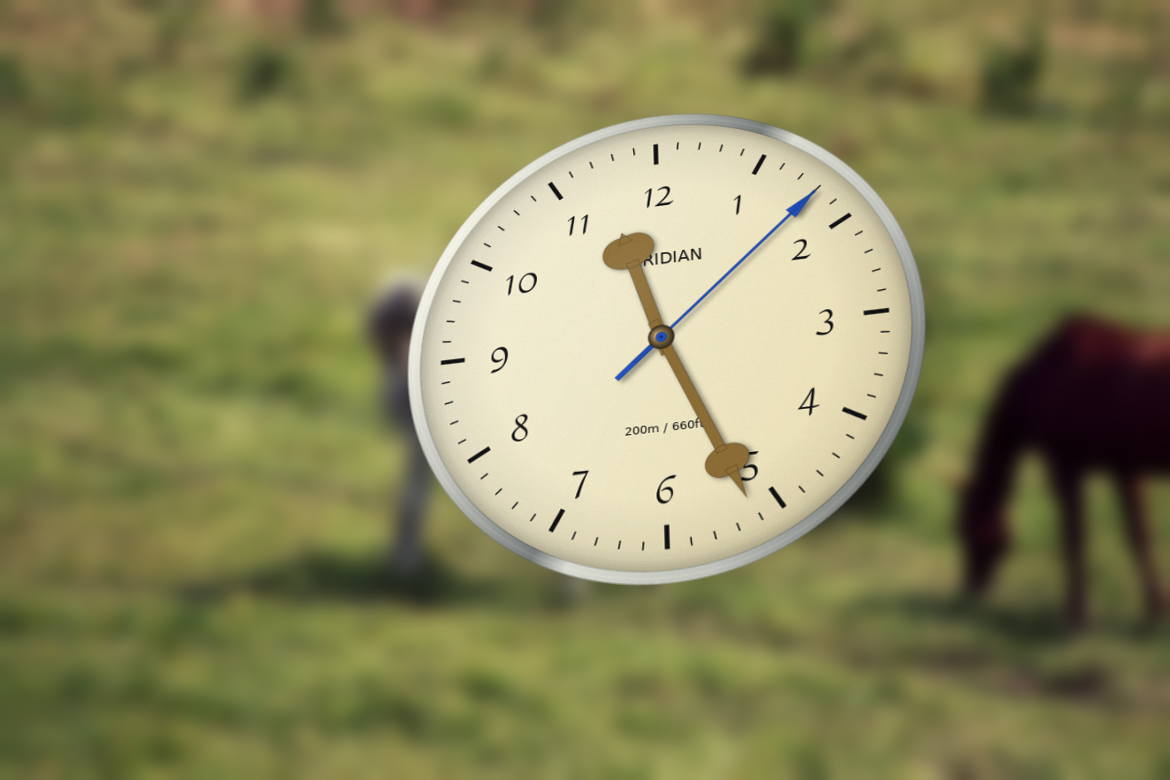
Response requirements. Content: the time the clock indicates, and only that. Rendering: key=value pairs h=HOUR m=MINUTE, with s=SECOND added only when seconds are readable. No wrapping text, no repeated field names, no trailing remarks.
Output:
h=11 m=26 s=8
